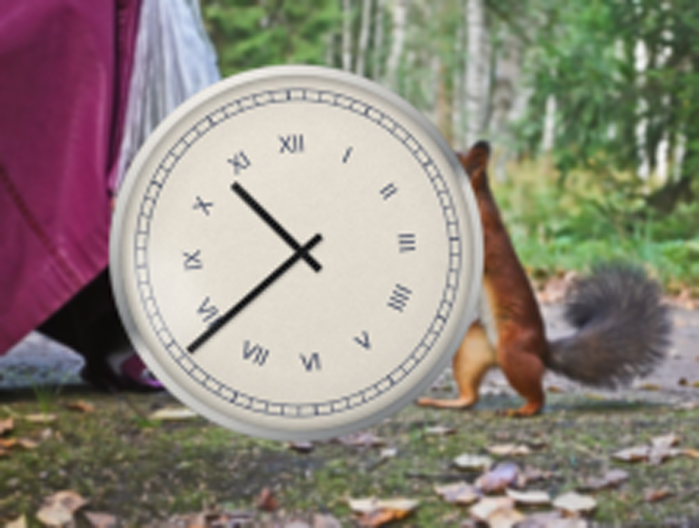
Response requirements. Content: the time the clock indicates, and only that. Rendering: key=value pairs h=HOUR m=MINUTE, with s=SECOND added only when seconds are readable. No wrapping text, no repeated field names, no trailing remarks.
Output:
h=10 m=39
